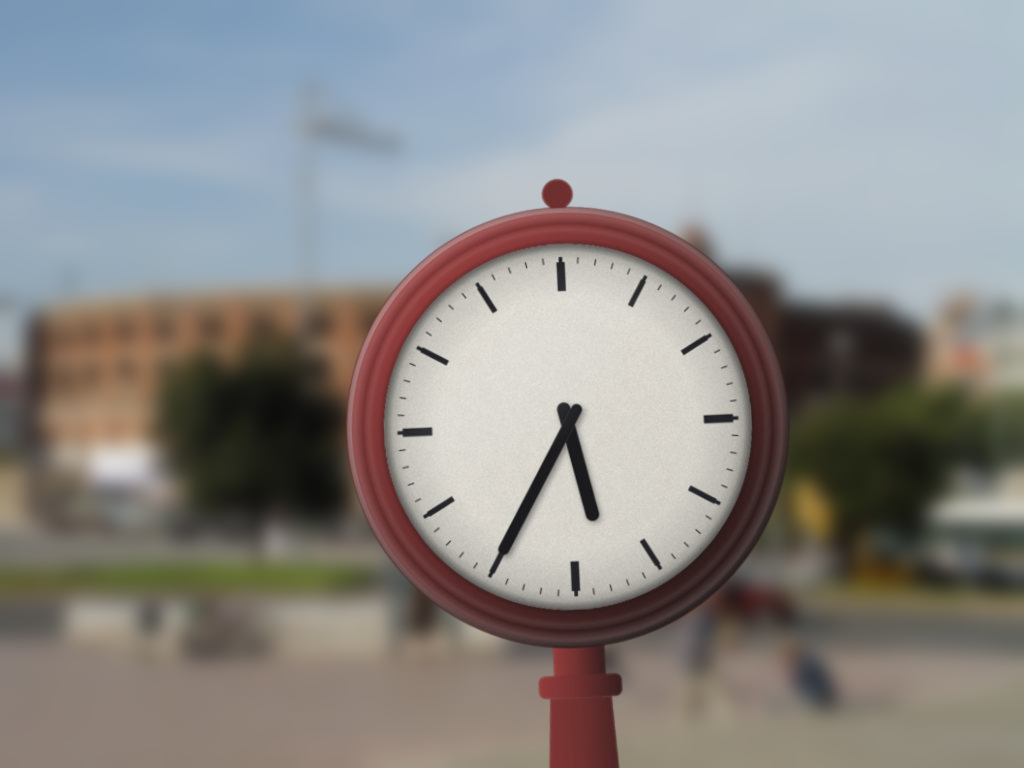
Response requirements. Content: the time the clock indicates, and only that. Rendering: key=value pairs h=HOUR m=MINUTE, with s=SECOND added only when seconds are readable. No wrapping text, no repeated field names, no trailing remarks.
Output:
h=5 m=35
